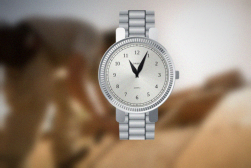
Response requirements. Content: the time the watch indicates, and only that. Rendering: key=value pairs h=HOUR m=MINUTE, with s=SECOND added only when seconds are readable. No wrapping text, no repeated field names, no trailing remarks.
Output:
h=11 m=4
